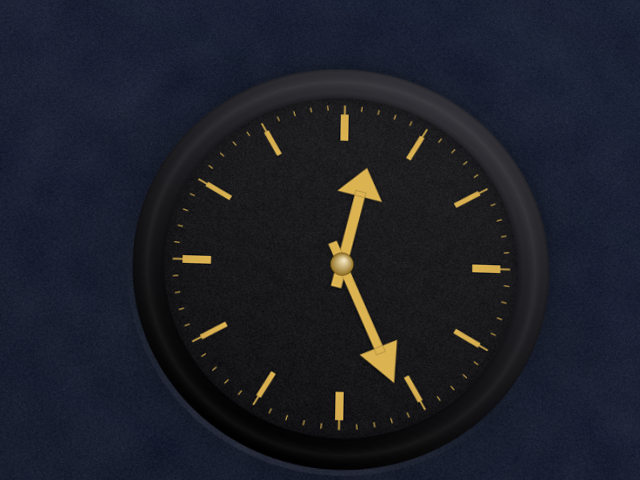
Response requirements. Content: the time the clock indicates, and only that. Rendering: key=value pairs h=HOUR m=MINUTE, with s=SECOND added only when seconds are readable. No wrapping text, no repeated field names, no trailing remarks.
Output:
h=12 m=26
